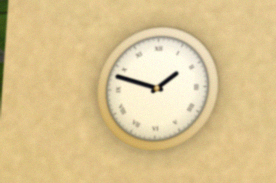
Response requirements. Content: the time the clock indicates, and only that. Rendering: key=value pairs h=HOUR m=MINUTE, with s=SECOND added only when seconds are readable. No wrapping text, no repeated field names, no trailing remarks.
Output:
h=1 m=48
